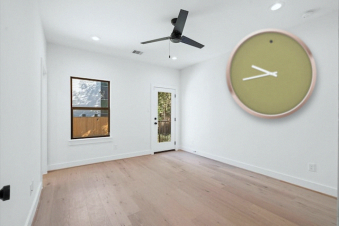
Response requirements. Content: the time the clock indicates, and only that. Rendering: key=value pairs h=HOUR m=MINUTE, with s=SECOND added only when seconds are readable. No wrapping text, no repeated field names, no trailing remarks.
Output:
h=9 m=43
